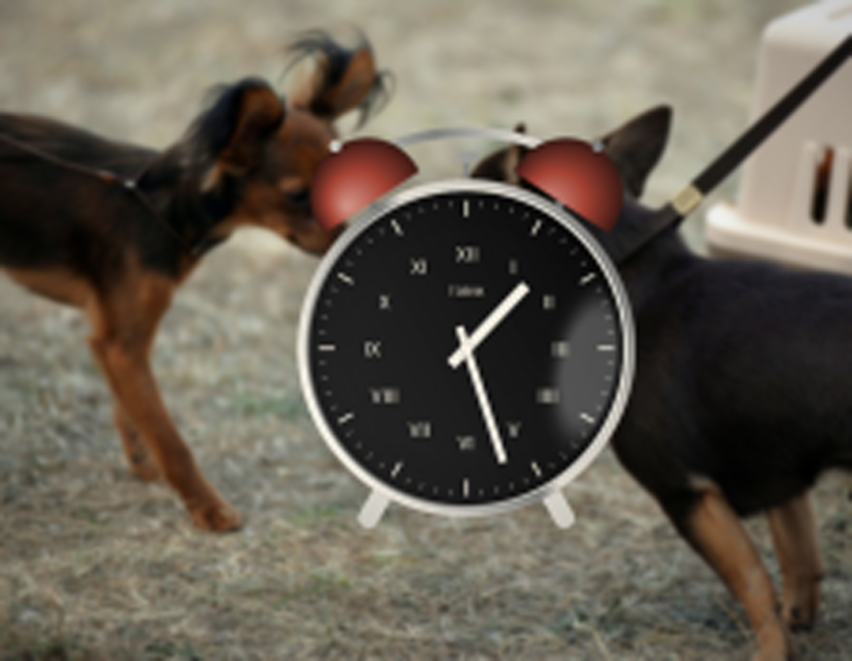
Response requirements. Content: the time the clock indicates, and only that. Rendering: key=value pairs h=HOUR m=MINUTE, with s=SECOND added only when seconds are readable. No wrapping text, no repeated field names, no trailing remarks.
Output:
h=1 m=27
